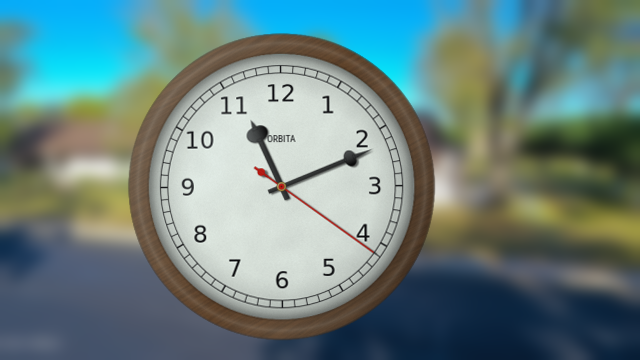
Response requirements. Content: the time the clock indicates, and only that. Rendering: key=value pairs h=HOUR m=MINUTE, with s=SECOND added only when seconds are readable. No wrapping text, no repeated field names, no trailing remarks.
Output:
h=11 m=11 s=21
